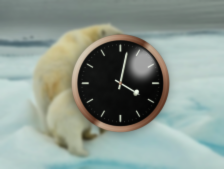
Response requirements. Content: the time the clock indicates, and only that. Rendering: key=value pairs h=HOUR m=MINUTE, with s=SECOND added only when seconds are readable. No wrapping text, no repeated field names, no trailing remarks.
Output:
h=4 m=2
